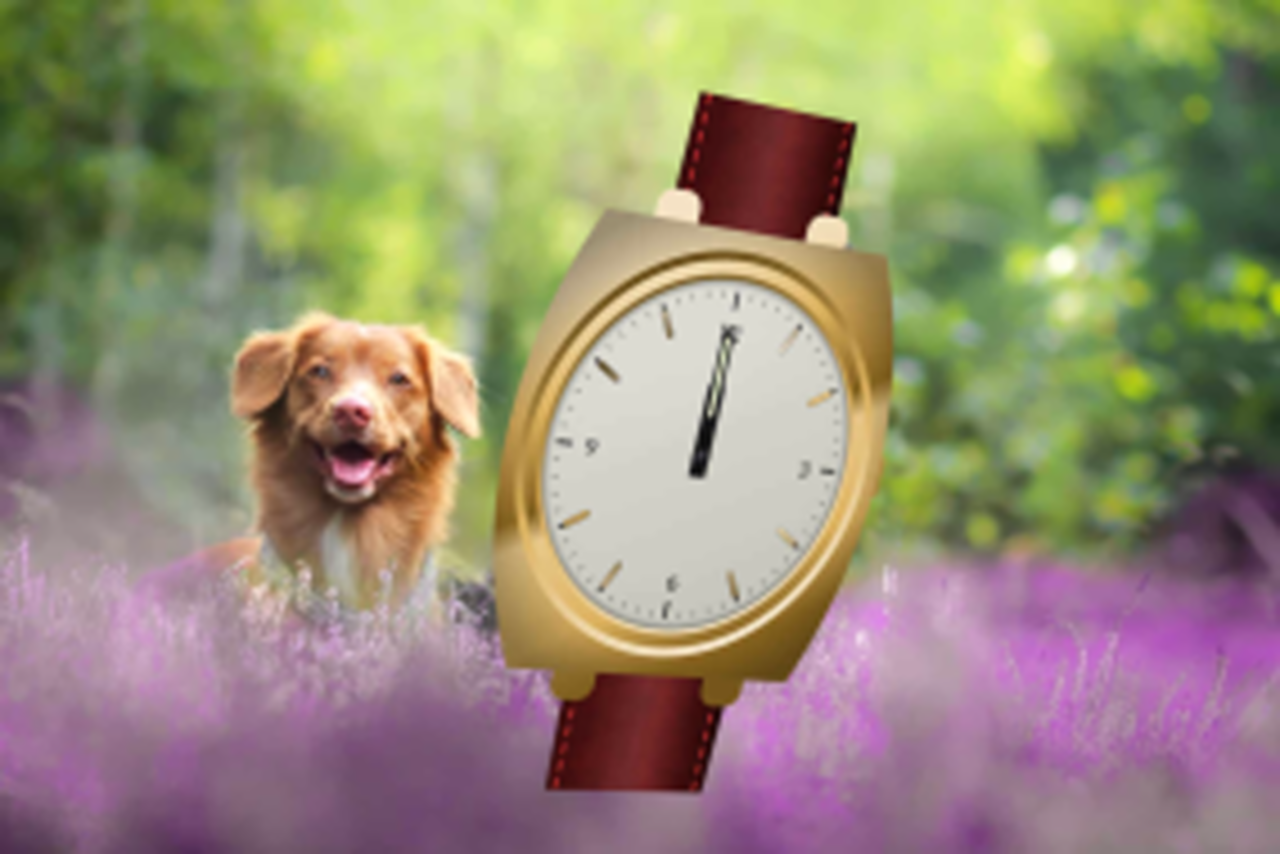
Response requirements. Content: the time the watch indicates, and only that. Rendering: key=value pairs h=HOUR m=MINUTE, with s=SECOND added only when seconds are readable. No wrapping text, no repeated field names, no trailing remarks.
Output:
h=12 m=0
